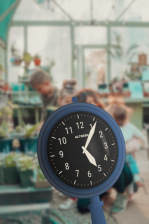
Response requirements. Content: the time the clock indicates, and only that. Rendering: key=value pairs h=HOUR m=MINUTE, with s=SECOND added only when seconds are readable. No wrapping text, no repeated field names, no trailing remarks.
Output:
h=5 m=6
